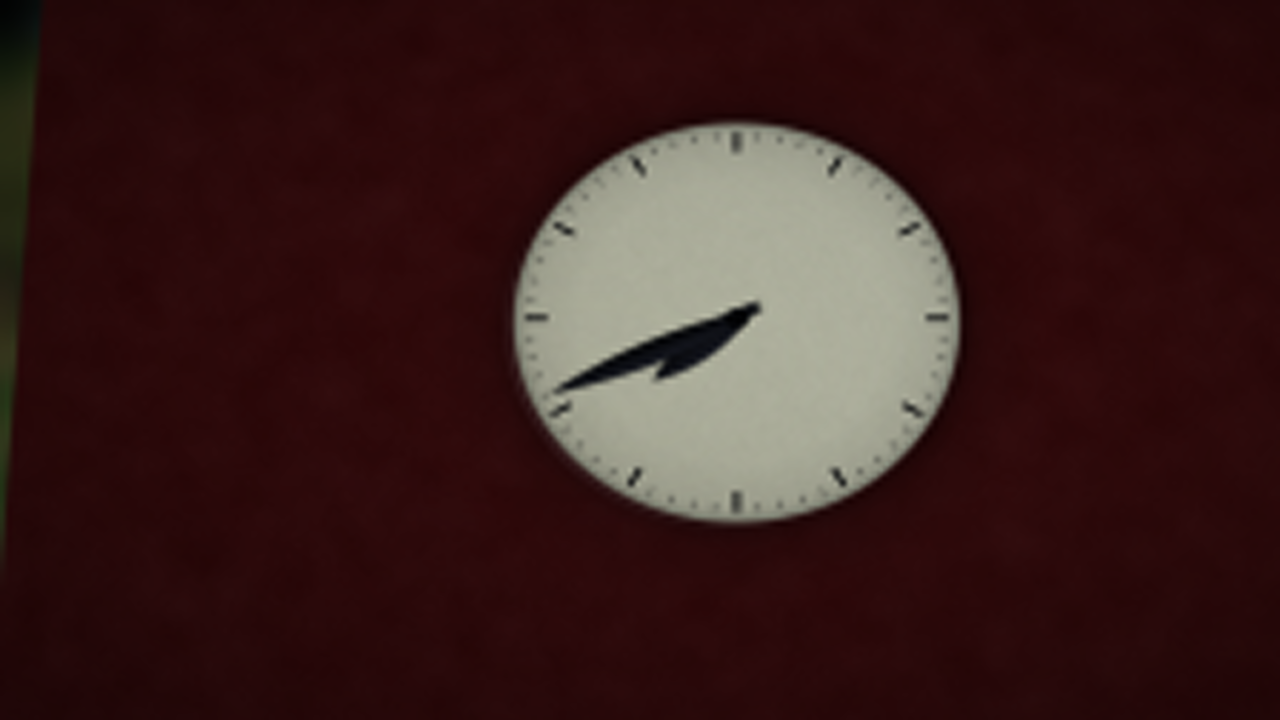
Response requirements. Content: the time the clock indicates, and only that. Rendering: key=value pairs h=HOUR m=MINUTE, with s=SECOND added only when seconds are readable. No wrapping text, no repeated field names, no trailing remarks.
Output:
h=7 m=41
